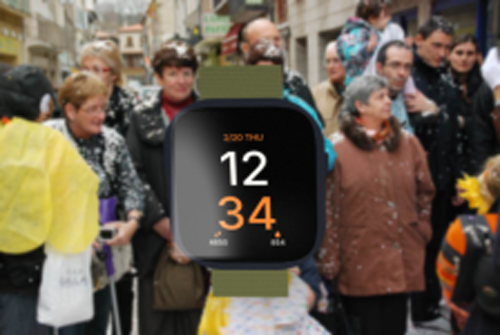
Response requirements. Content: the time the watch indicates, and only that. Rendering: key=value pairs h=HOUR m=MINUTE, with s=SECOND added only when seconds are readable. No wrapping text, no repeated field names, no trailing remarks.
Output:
h=12 m=34
